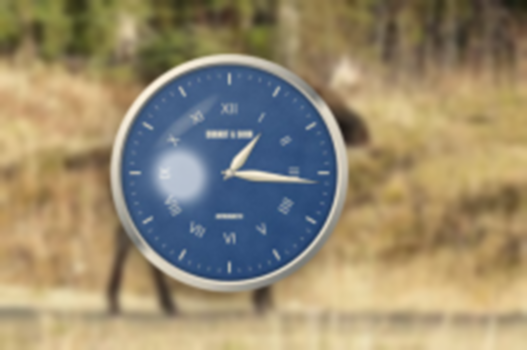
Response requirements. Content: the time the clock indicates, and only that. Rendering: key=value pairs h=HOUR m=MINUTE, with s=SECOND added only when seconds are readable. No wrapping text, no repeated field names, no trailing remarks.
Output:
h=1 m=16
